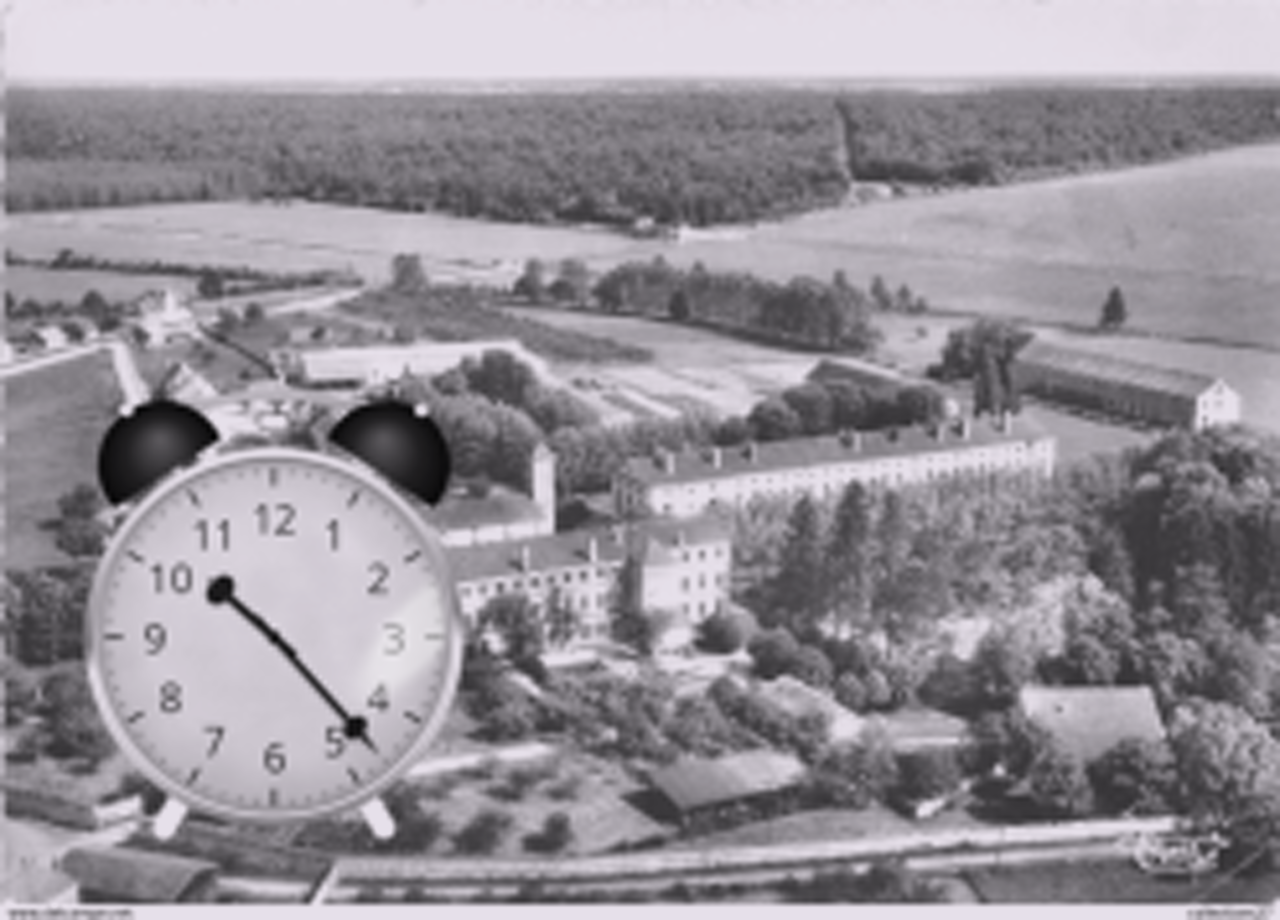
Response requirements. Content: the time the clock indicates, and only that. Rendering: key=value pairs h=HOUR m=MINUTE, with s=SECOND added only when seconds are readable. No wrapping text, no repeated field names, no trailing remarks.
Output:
h=10 m=23
